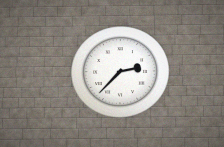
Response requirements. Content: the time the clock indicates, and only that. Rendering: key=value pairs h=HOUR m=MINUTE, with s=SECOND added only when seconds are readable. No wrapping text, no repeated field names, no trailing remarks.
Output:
h=2 m=37
